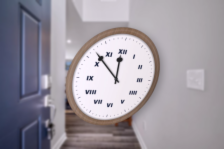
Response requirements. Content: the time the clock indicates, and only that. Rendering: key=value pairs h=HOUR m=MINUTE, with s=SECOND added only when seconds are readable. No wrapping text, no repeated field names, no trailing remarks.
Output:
h=11 m=52
